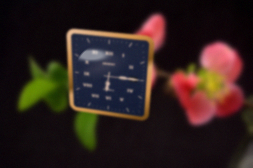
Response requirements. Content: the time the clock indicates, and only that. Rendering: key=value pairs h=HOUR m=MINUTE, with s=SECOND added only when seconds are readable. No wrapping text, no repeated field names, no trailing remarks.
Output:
h=6 m=15
